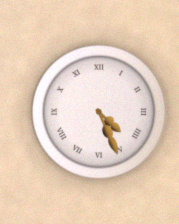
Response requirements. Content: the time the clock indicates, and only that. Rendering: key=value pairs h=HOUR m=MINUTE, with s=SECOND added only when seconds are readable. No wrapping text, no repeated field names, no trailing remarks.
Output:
h=4 m=26
